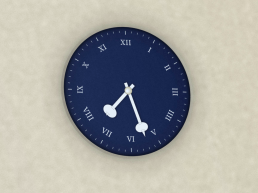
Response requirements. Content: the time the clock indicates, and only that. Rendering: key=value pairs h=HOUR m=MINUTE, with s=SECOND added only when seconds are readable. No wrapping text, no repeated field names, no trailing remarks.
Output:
h=7 m=27
